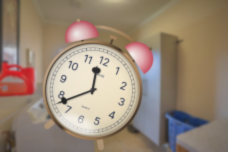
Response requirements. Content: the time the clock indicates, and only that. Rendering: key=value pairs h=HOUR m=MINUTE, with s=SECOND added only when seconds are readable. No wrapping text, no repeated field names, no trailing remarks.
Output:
h=11 m=38
